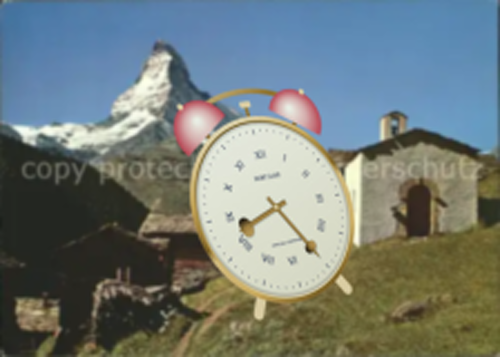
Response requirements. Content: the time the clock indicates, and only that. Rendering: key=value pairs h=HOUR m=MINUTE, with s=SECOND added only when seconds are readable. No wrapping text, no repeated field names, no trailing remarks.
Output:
h=8 m=25
